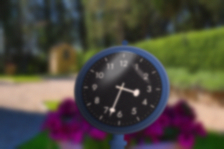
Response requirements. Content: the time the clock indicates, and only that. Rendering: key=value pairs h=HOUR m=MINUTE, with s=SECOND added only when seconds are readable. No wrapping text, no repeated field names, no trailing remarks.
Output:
h=3 m=33
